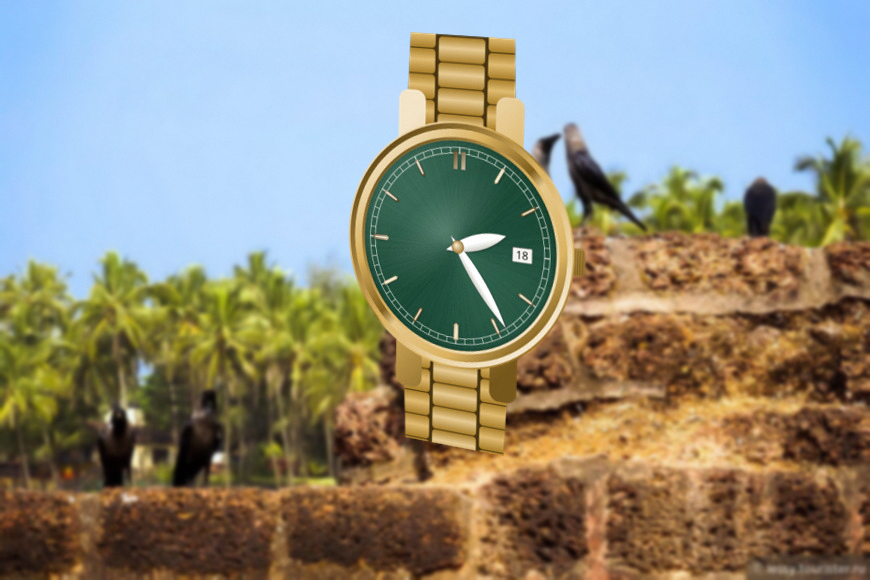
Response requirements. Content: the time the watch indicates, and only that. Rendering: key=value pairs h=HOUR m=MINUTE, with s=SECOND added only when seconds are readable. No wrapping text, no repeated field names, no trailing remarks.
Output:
h=2 m=24
